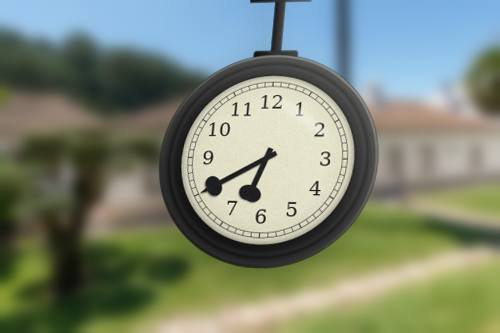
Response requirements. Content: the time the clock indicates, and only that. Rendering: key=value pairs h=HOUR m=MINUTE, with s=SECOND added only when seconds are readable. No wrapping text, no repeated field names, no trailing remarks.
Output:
h=6 m=40
